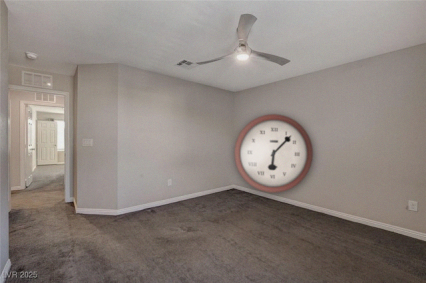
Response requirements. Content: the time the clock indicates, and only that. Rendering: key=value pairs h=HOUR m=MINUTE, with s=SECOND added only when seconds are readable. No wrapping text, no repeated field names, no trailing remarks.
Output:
h=6 m=7
